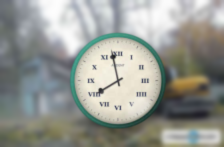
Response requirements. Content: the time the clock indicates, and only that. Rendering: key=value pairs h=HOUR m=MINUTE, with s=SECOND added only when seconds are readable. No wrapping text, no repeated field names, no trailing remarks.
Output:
h=7 m=58
